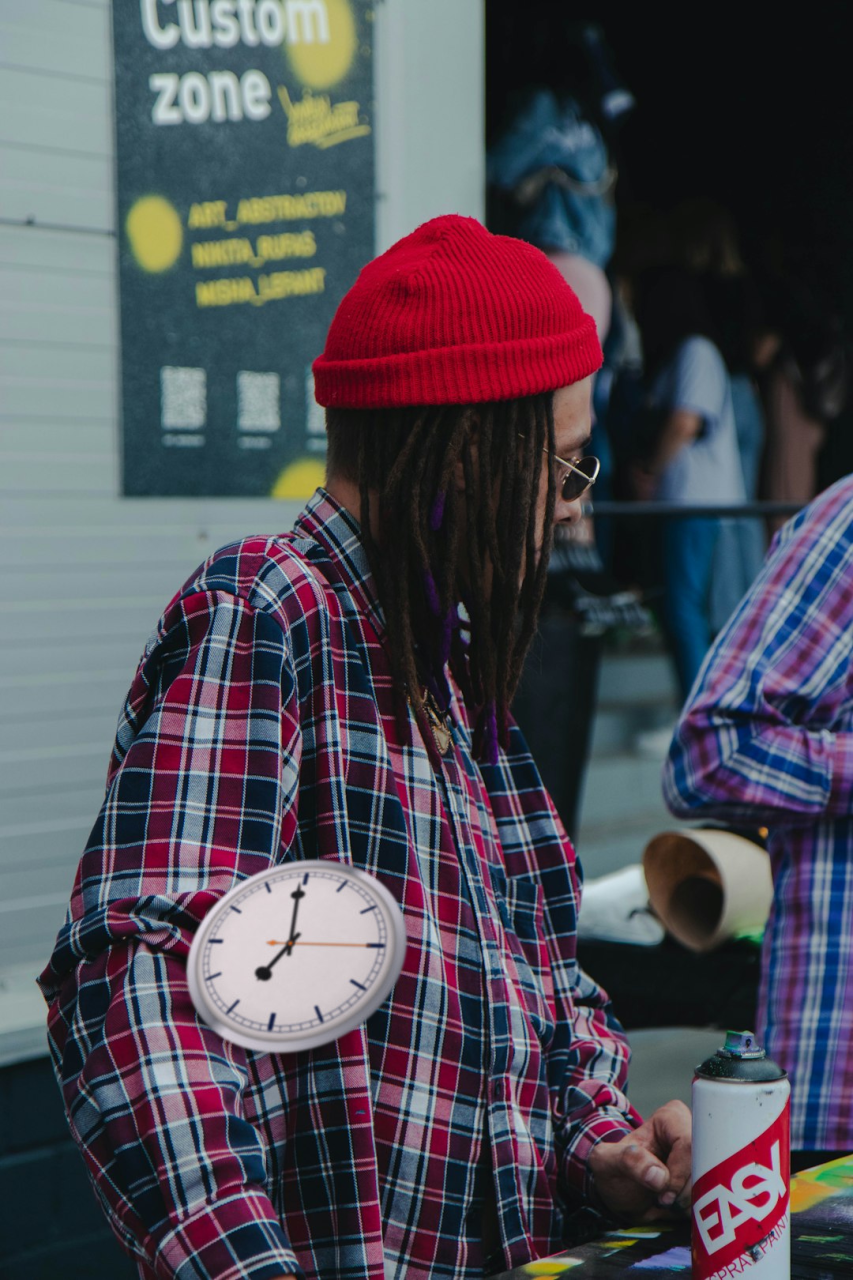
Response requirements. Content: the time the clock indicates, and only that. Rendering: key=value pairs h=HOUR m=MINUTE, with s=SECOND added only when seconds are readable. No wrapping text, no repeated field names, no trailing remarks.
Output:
h=6 m=59 s=15
